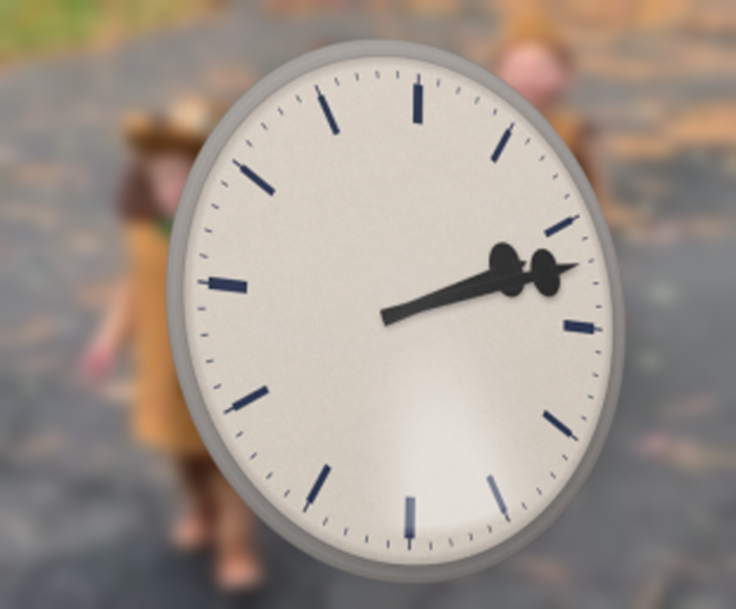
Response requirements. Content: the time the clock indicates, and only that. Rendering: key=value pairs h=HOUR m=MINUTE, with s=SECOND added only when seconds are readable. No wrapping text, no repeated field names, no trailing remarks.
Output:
h=2 m=12
